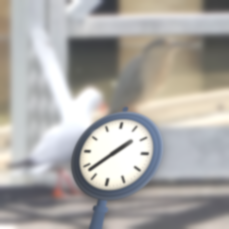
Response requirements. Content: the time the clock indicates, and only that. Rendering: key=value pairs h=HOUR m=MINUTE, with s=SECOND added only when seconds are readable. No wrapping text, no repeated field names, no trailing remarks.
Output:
h=1 m=38
